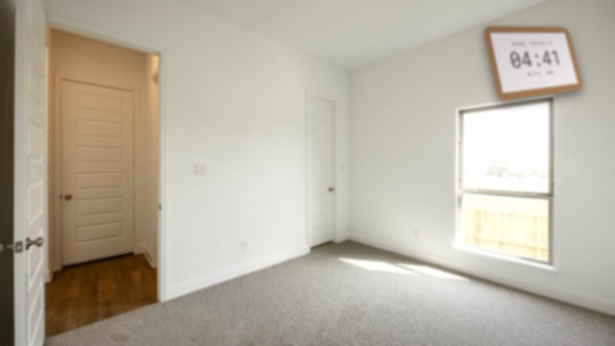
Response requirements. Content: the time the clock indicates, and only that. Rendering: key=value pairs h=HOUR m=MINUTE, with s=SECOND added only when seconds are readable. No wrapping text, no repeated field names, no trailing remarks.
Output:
h=4 m=41
